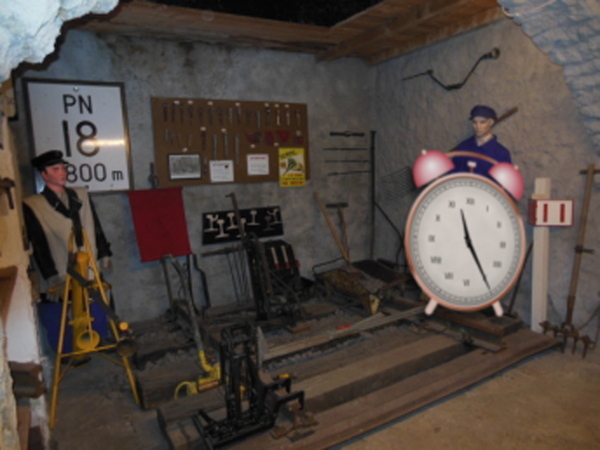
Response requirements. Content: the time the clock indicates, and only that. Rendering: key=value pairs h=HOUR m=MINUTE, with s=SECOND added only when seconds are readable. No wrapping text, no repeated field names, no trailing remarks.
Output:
h=11 m=25
